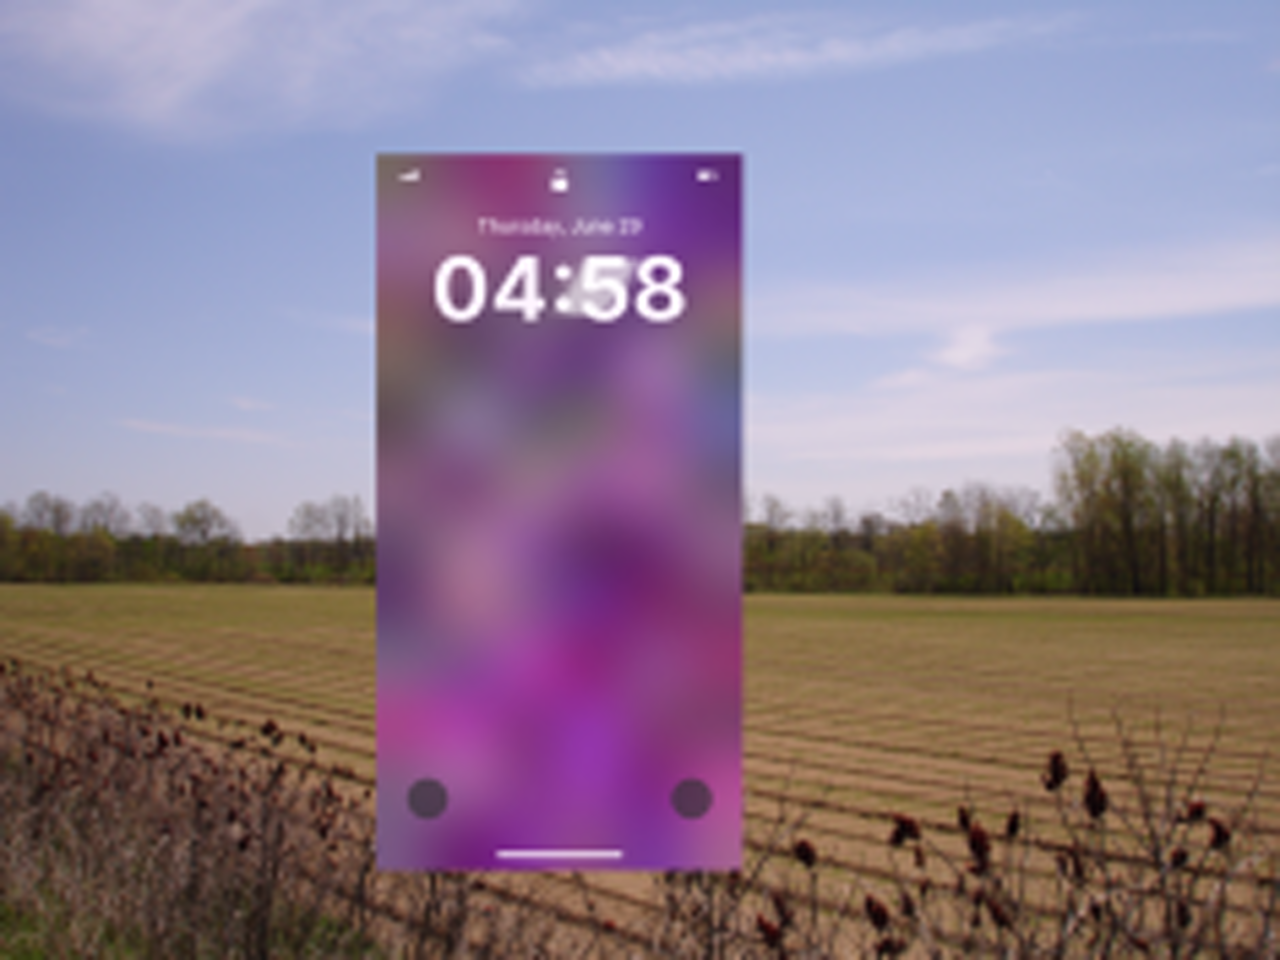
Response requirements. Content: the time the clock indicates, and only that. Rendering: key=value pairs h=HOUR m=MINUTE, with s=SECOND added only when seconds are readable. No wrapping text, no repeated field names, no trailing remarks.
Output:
h=4 m=58
